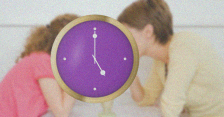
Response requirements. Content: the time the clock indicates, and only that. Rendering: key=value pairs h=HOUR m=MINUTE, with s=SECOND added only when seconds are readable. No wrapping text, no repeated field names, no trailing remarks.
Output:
h=5 m=0
